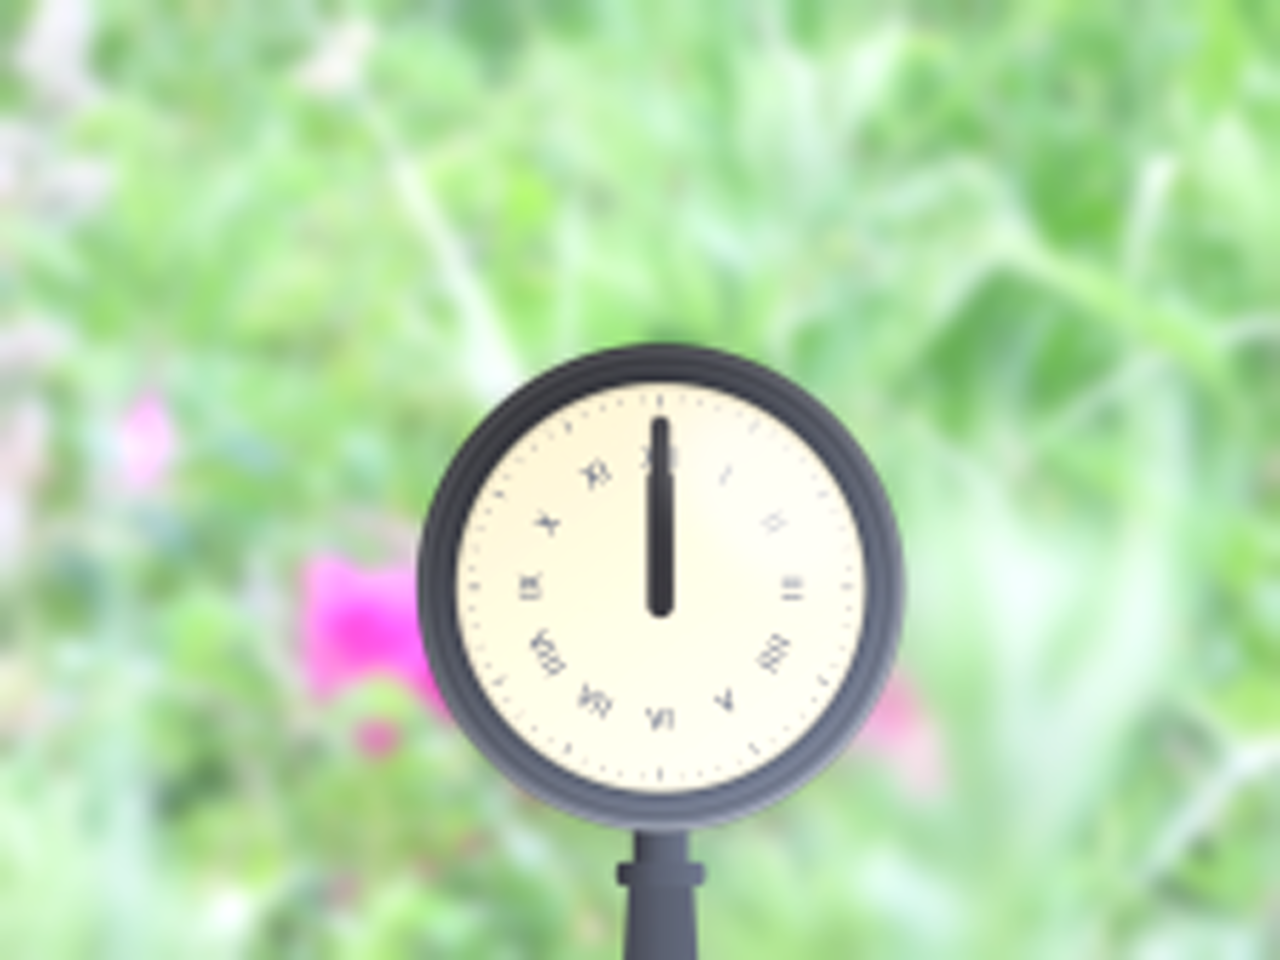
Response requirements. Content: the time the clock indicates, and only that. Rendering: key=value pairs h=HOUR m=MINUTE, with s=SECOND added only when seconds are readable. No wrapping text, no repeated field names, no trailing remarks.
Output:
h=12 m=0
